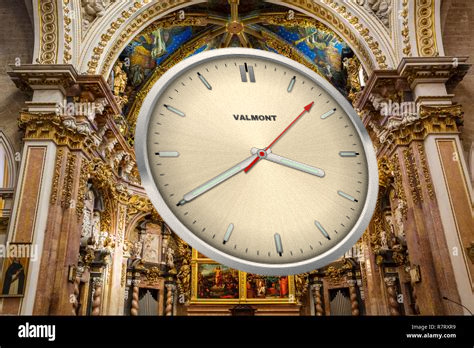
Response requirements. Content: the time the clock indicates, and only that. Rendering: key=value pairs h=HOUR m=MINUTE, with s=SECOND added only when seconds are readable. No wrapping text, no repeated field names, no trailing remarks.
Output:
h=3 m=40 s=8
